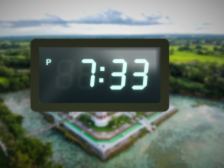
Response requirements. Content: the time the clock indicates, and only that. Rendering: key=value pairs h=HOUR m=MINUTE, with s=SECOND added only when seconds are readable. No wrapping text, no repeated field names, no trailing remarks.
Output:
h=7 m=33
